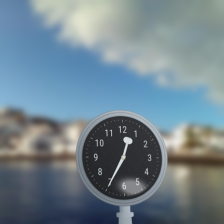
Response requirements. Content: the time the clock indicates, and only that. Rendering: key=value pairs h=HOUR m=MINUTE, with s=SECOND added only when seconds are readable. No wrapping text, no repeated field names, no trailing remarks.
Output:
h=12 m=35
